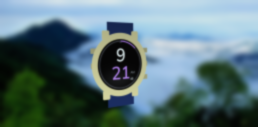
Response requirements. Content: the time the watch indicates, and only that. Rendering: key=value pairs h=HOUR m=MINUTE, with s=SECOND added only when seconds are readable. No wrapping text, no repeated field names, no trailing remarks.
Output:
h=9 m=21
